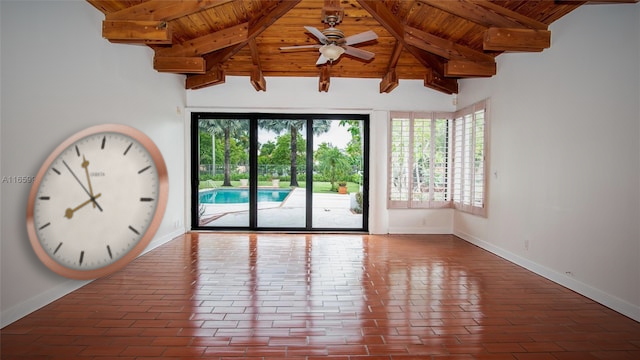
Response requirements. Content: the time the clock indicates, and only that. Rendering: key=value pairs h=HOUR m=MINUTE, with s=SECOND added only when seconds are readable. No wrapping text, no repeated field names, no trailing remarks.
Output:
h=7 m=55 s=52
